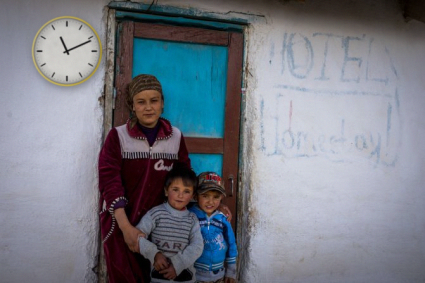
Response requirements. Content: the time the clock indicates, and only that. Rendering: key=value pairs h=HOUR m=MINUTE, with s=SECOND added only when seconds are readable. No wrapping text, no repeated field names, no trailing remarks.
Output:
h=11 m=11
